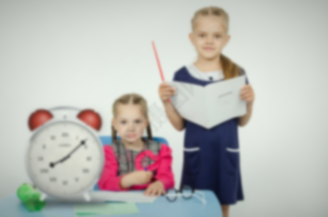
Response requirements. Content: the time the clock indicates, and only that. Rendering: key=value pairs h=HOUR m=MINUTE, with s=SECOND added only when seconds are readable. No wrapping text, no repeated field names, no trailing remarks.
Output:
h=8 m=8
